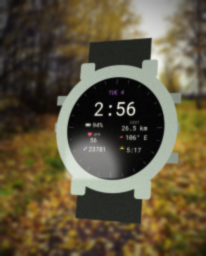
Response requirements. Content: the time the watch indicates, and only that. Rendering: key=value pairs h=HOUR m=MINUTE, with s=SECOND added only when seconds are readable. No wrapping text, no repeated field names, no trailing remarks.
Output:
h=2 m=56
